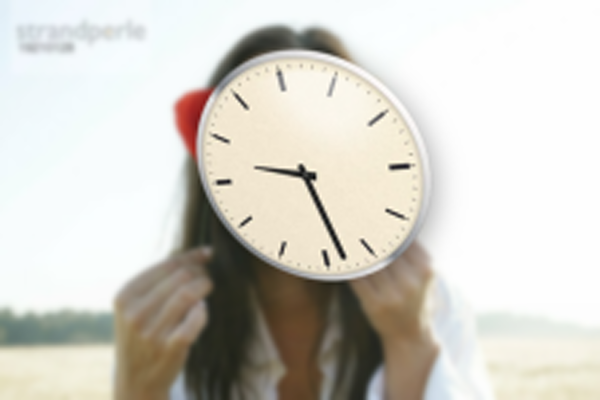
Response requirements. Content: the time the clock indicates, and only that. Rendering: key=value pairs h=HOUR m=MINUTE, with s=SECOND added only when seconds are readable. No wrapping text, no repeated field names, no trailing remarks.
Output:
h=9 m=28
